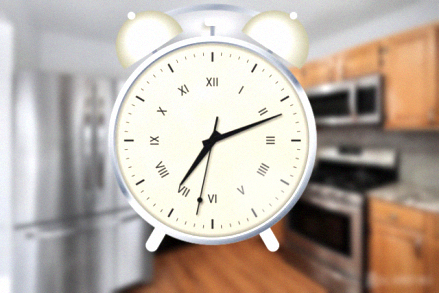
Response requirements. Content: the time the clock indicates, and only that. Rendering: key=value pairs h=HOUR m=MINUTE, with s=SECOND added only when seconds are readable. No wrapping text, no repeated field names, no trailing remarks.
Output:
h=7 m=11 s=32
